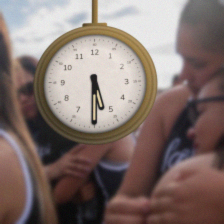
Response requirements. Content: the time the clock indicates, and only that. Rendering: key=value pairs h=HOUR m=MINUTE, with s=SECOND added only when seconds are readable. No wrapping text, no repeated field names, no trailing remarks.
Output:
h=5 m=30
